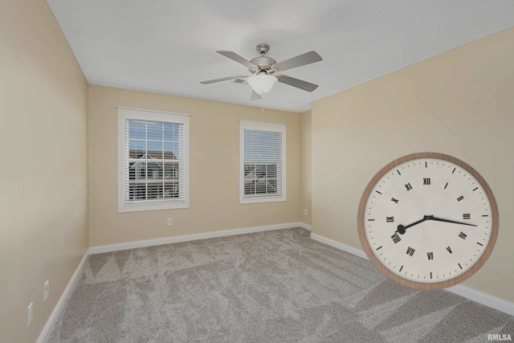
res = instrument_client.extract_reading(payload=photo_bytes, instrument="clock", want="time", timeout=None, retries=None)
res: 8:17
